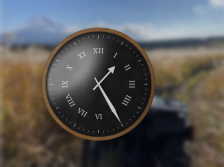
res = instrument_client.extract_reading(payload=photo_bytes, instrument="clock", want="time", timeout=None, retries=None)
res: 1:25
